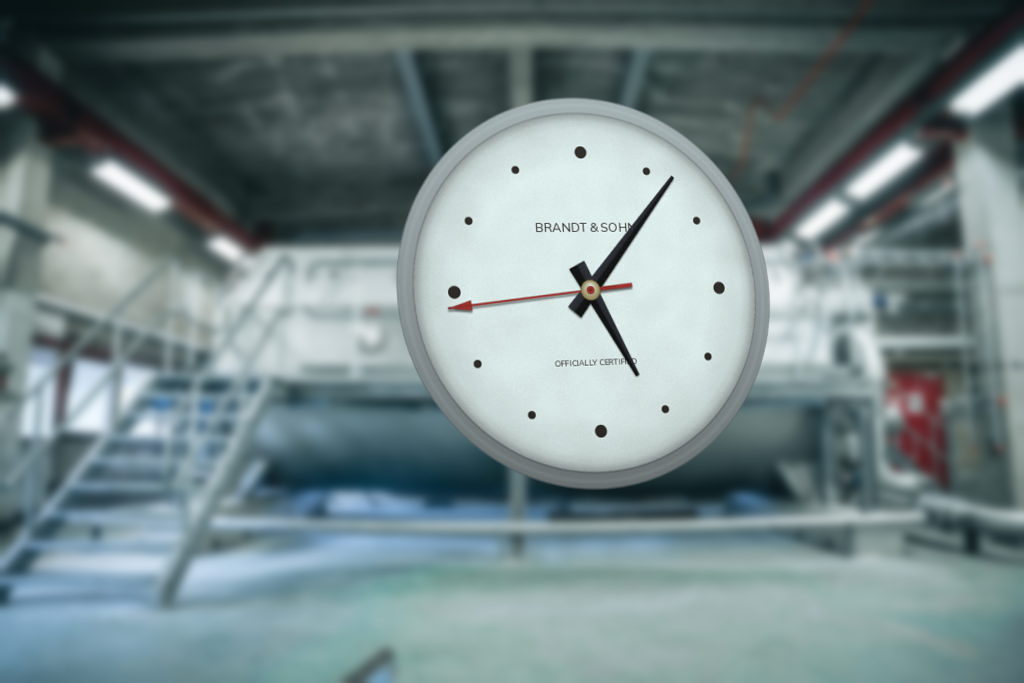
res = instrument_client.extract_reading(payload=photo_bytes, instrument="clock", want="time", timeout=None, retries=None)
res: 5:06:44
